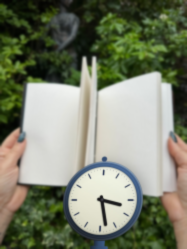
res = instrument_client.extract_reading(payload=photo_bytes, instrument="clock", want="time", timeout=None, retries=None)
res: 3:28
